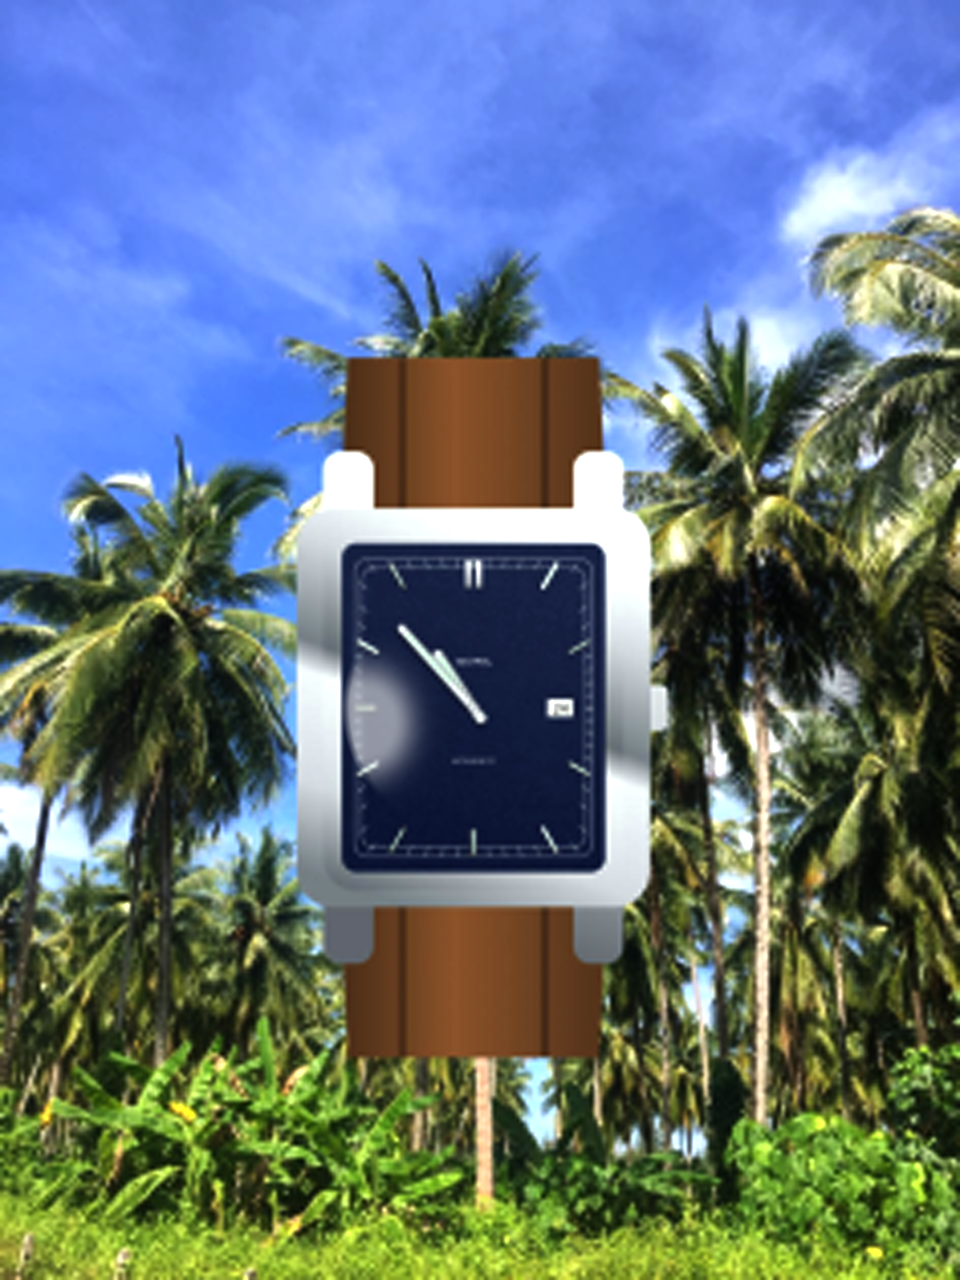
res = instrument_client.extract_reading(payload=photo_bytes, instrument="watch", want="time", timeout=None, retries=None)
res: 10:53
